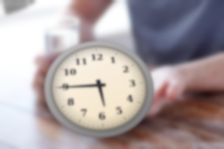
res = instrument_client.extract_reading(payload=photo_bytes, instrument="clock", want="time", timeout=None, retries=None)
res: 5:45
